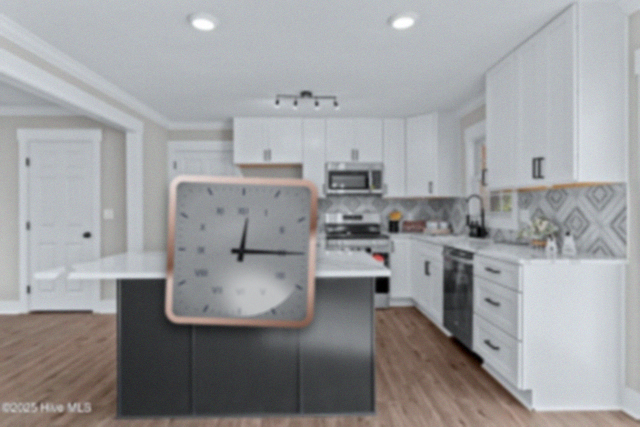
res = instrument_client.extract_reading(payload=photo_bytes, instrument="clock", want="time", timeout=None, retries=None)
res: 12:15
